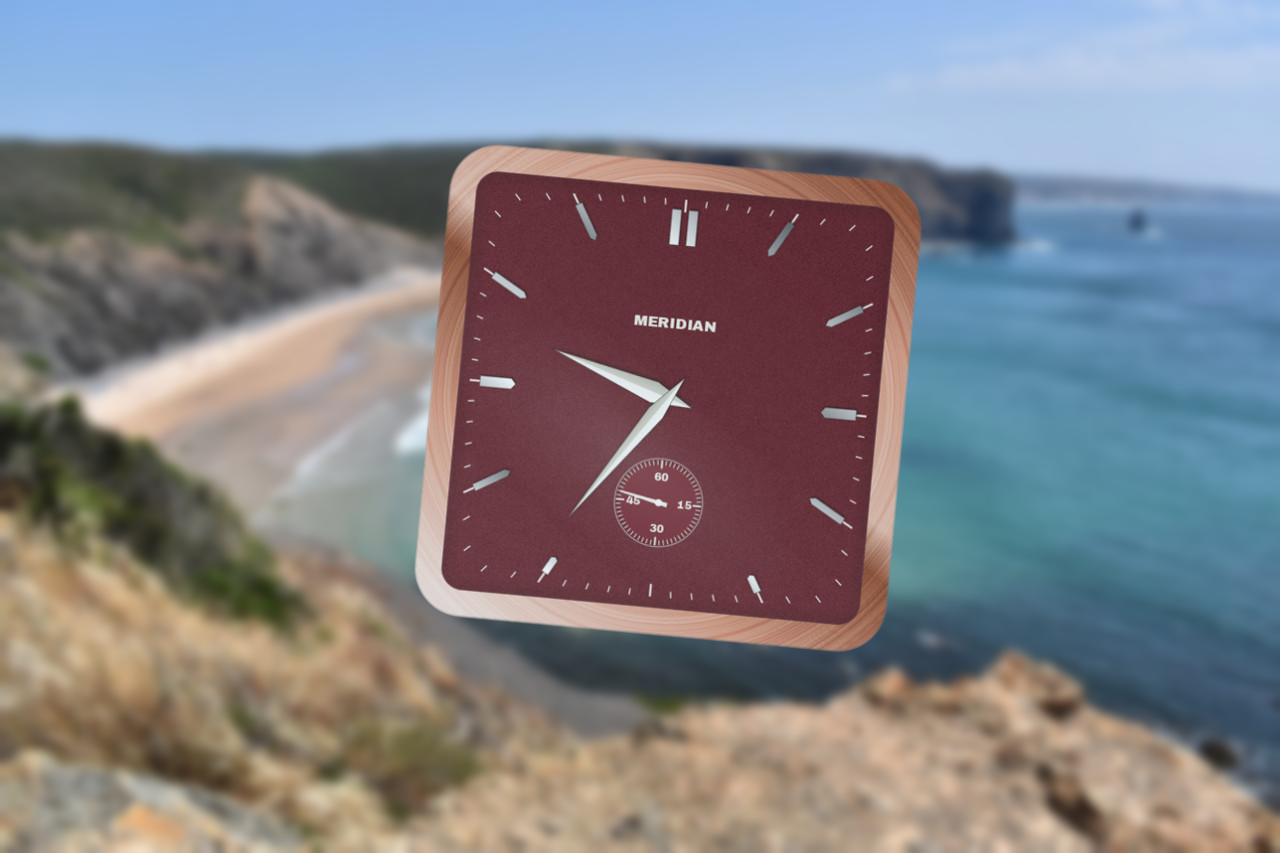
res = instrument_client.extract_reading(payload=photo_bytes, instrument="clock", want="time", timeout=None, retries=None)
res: 9:35:47
